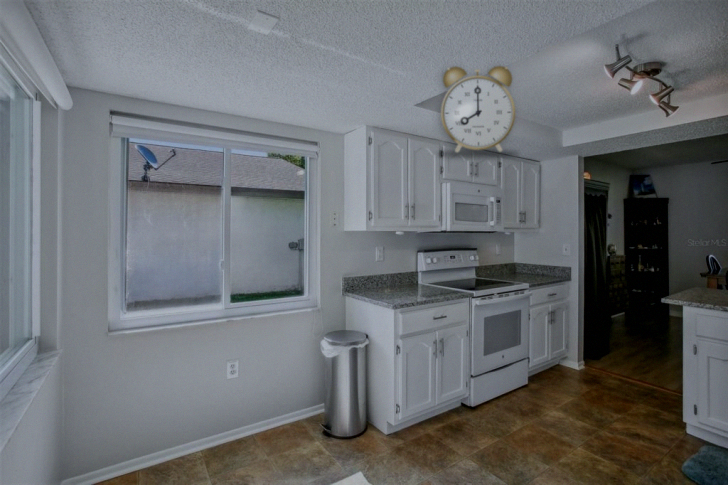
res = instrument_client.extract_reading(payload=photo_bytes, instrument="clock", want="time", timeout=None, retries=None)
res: 8:00
